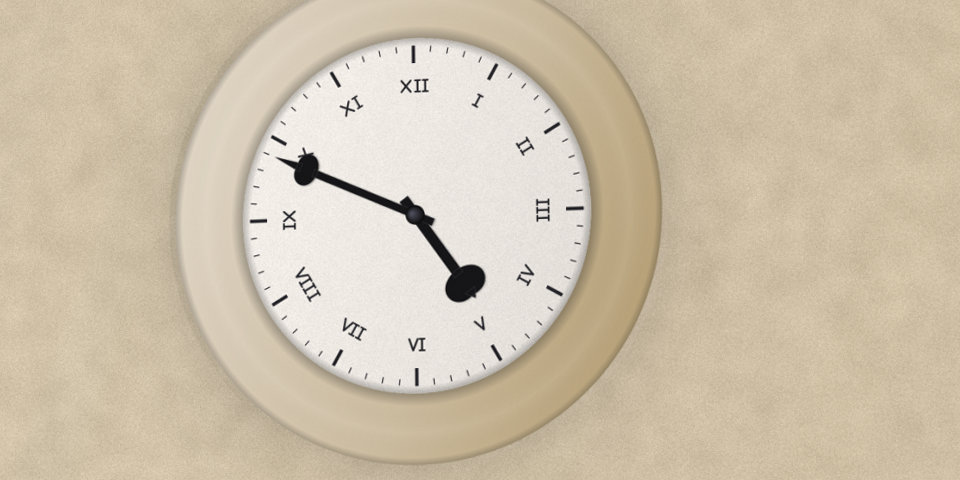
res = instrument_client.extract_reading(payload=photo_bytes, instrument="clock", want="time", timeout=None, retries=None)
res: 4:49
